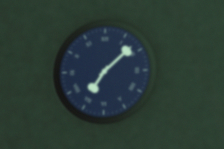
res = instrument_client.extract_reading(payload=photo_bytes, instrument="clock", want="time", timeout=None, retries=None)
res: 7:08
